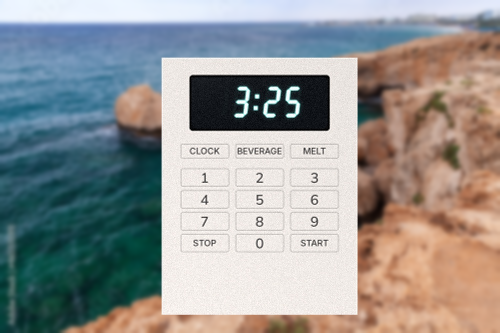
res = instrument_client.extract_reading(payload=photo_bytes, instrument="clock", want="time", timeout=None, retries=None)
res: 3:25
